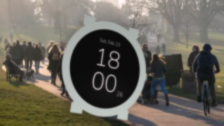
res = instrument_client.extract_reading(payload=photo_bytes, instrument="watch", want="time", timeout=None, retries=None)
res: 18:00
